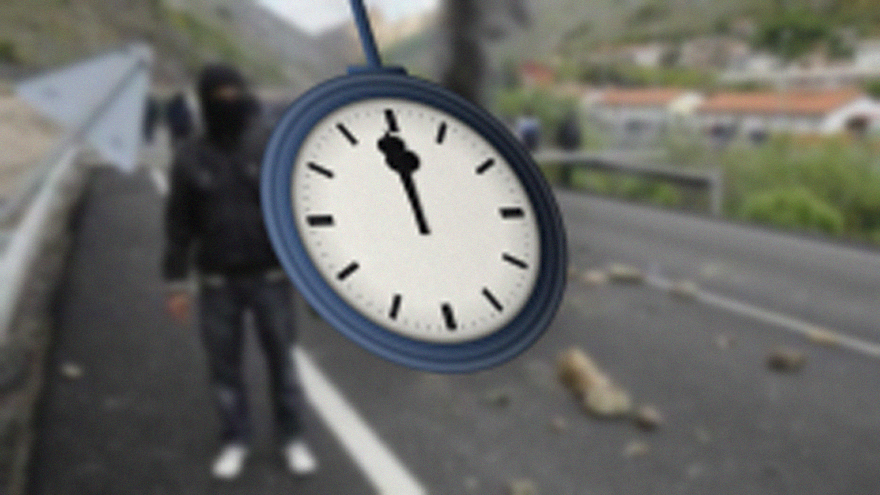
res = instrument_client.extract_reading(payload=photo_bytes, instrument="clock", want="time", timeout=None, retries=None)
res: 11:59
